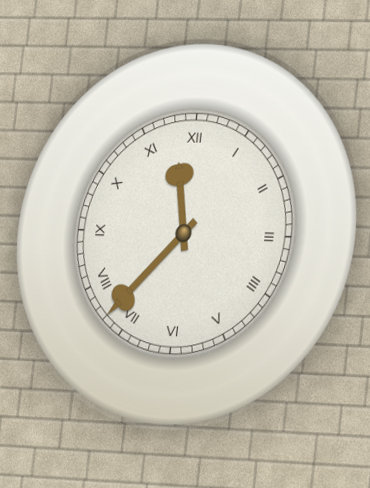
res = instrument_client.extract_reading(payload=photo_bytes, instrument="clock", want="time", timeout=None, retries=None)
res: 11:37
